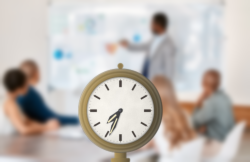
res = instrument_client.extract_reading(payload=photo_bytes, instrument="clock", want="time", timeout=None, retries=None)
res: 7:34
